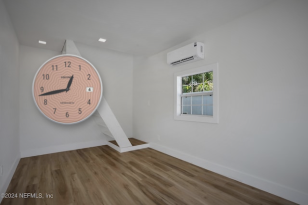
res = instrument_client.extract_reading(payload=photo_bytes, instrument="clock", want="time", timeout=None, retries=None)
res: 12:43
